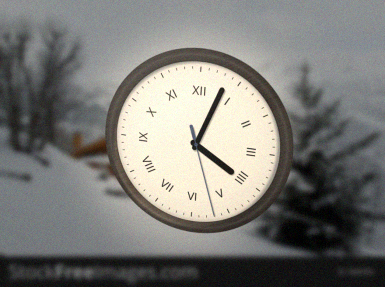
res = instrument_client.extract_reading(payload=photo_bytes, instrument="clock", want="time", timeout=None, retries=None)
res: 4:03:27
